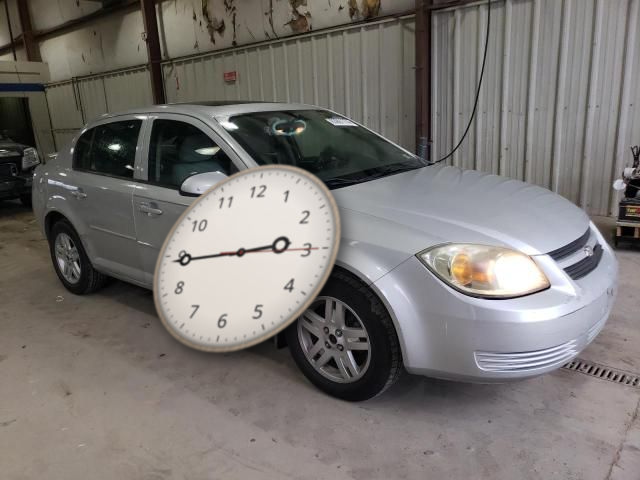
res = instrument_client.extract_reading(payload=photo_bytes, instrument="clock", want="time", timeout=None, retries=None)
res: 2:44:15
